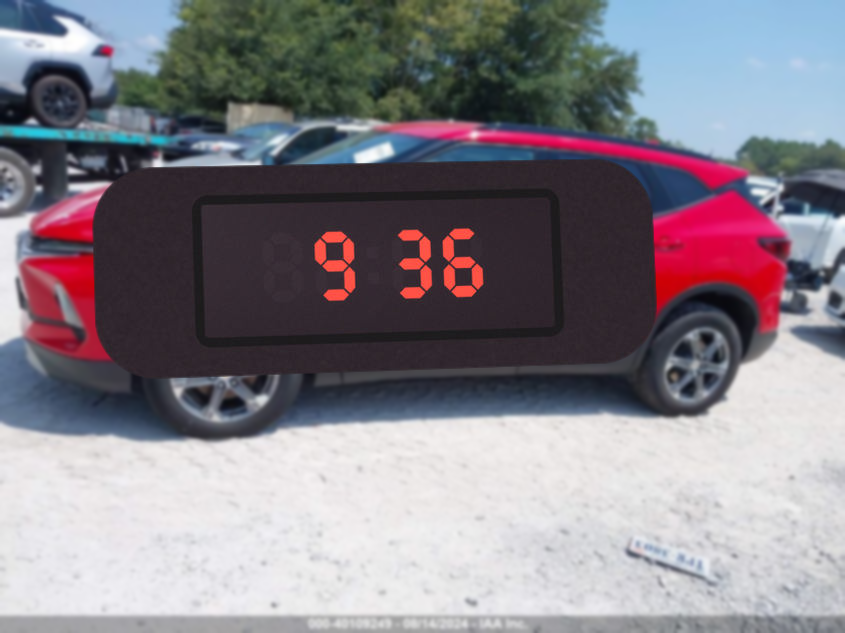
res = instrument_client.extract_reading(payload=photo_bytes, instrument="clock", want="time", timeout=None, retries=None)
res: 9:36
